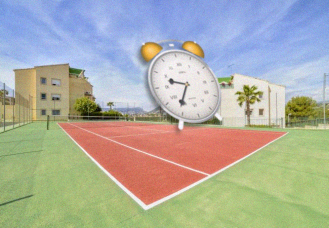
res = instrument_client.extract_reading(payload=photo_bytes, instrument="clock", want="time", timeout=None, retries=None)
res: 9:36
